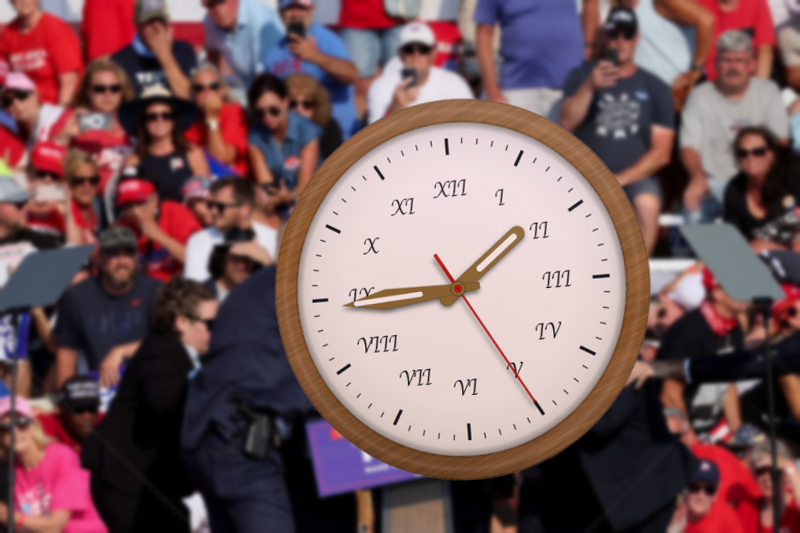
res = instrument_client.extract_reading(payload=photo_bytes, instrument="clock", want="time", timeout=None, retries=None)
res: 1:44:25
